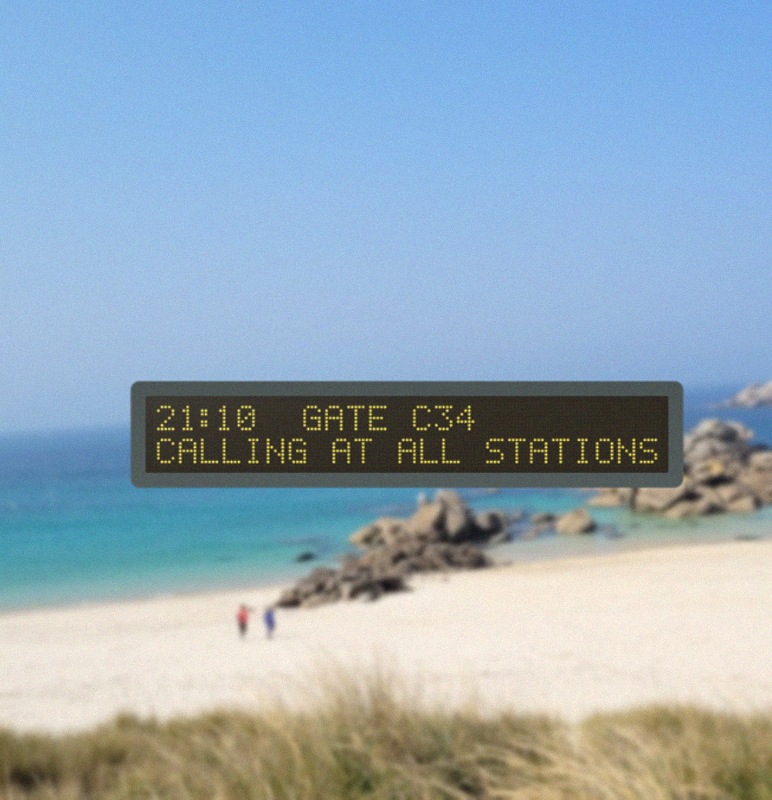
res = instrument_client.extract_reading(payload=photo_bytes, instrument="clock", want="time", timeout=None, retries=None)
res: 21:10
